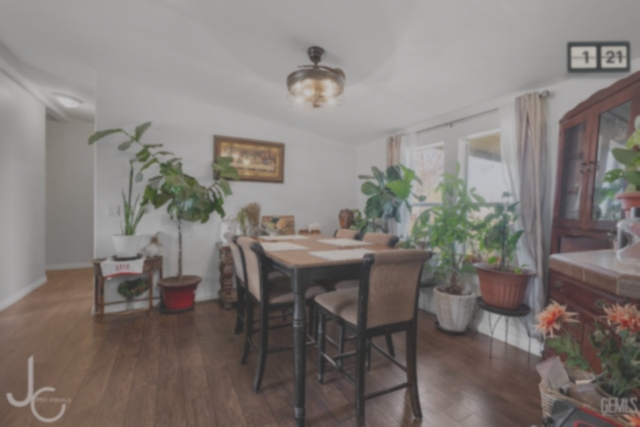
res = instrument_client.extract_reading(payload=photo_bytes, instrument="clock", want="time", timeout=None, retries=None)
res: 1:21
